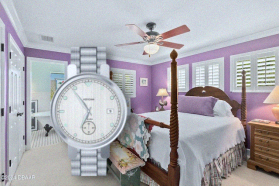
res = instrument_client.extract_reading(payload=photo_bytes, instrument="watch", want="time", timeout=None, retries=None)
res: 6:54
